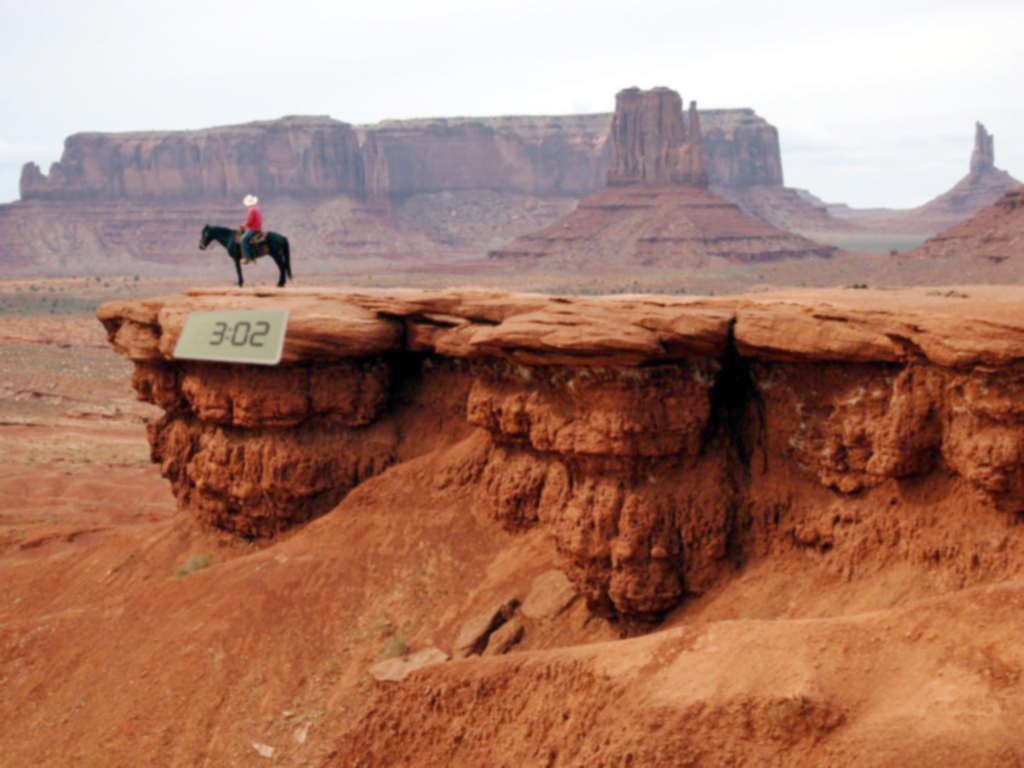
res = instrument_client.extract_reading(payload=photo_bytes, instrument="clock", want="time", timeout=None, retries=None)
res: 3:02
